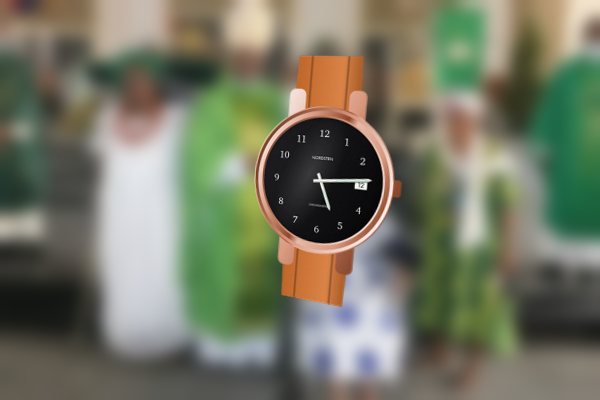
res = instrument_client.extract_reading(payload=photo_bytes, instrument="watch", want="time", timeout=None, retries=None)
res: 5:14
